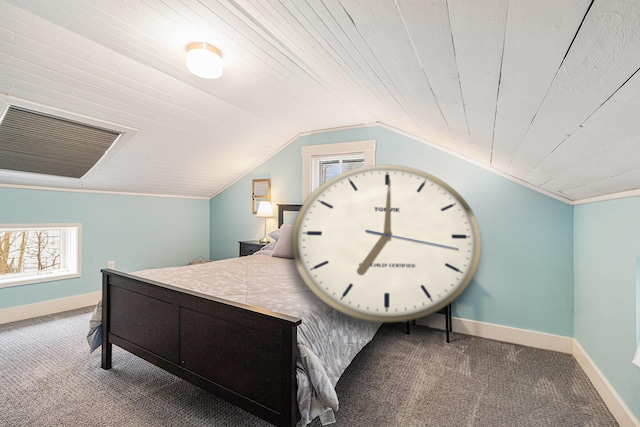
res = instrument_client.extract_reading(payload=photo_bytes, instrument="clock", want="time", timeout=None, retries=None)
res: 7:00:17
